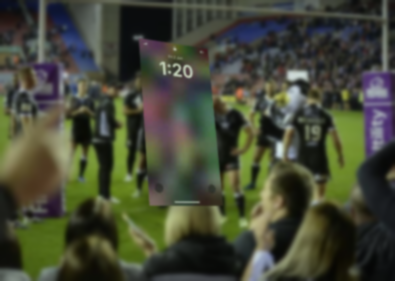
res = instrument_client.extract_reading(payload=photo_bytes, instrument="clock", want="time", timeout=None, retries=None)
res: 1:20
